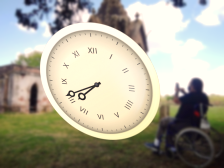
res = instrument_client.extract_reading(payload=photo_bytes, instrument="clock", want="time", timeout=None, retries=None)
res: 7:41
